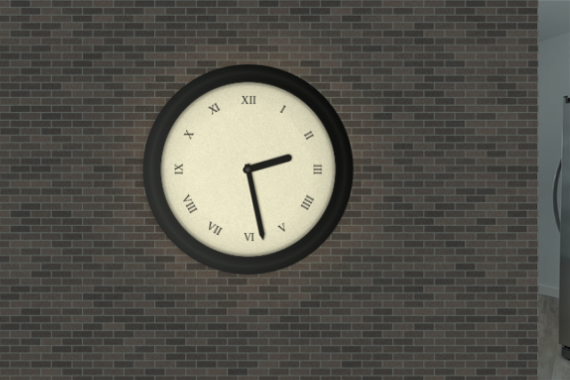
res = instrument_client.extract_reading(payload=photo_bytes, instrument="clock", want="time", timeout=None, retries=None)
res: 2:28
